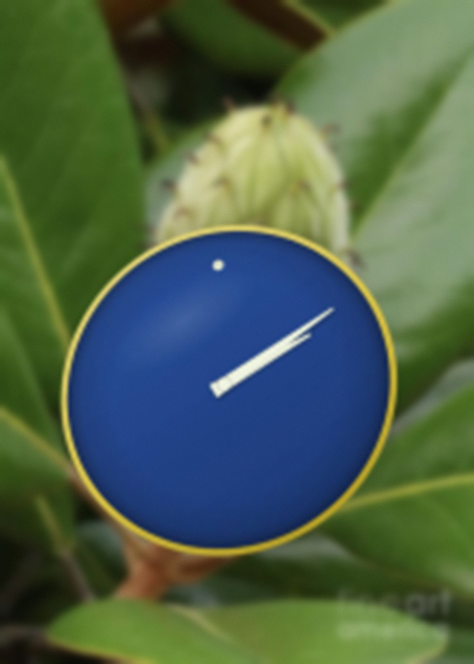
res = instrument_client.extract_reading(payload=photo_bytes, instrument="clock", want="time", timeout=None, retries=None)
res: 2:10
